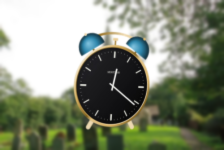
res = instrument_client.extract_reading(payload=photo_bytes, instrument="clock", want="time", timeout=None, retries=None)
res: 12:21
